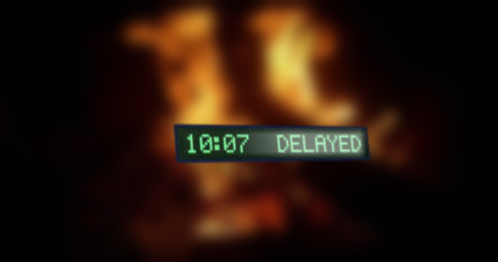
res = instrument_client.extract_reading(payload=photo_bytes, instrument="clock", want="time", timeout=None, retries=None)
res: 10:07
